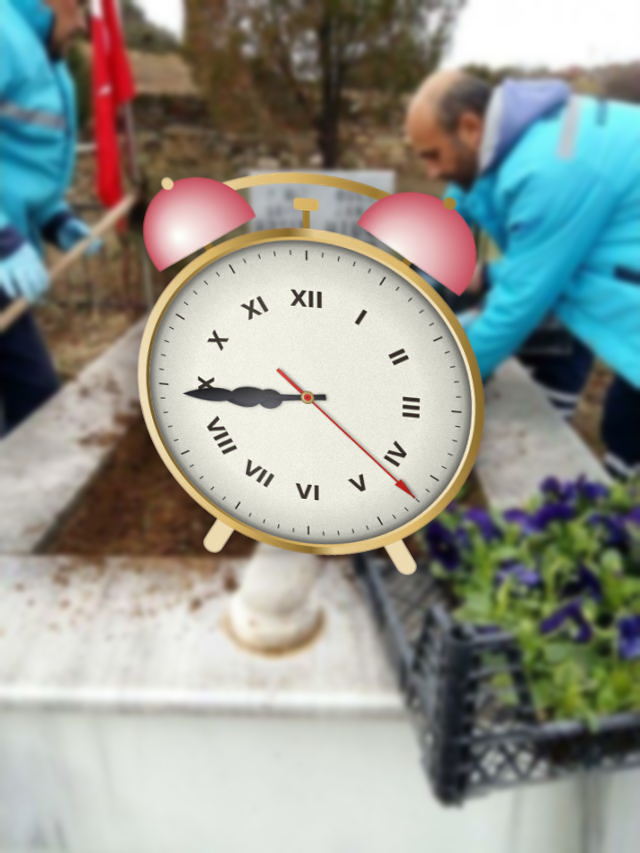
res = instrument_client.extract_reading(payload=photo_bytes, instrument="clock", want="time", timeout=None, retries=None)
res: 8:44:22
